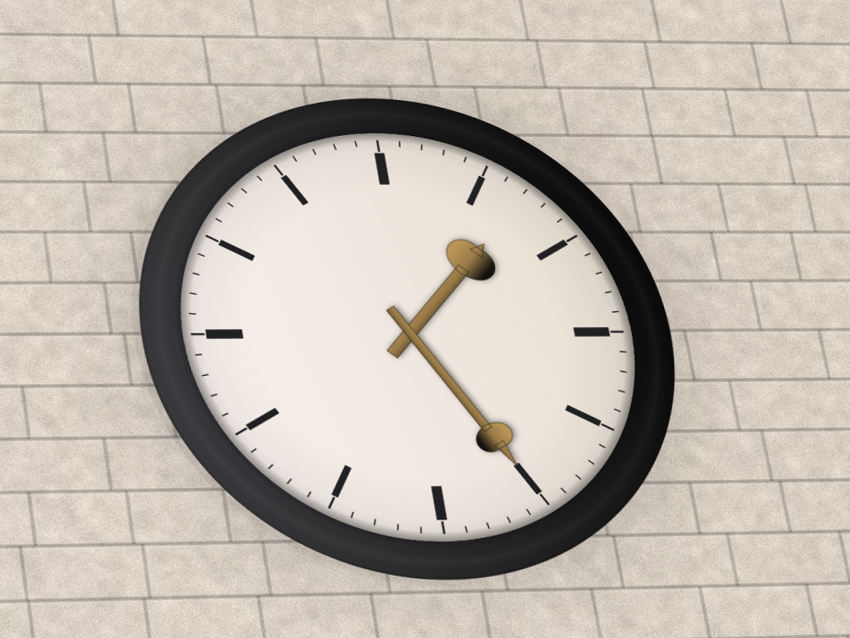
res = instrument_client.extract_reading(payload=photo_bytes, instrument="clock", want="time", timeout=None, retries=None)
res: 1:25
